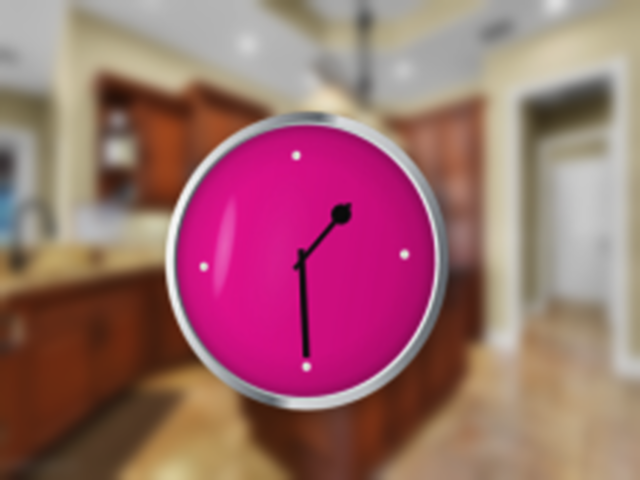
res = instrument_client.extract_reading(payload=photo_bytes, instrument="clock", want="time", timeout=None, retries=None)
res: 1:30
